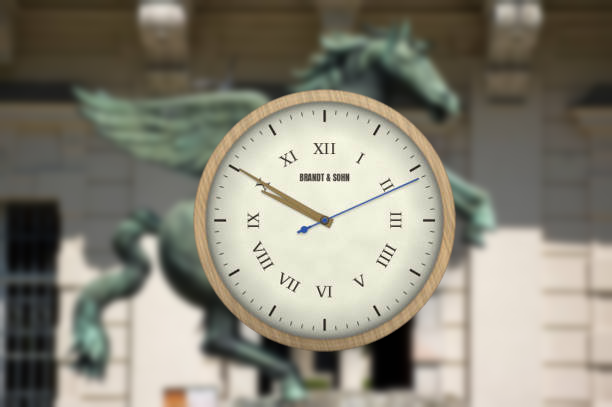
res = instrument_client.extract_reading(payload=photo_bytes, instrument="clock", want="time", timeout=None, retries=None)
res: 9:50:11
